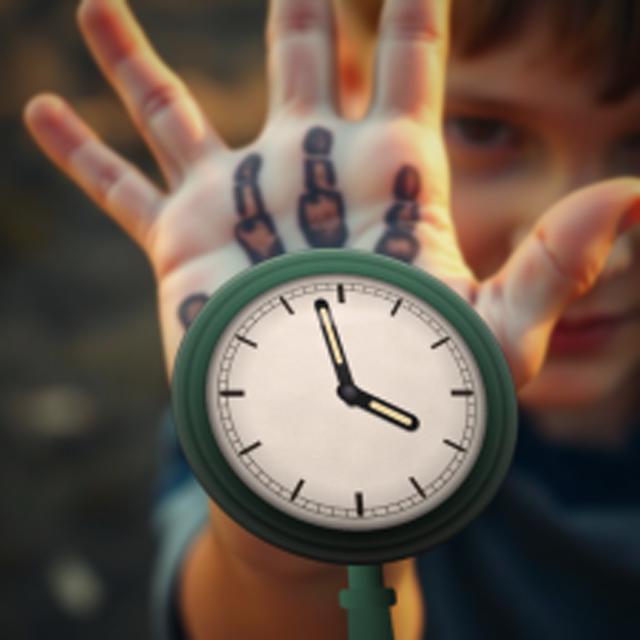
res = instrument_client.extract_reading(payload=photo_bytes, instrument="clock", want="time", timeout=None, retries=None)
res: 3:58
